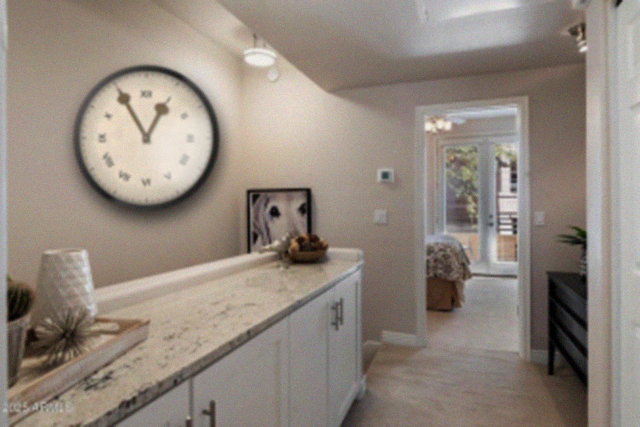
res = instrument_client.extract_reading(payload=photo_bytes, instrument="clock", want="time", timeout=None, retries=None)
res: 12:55
